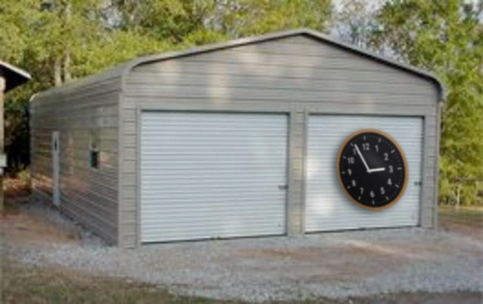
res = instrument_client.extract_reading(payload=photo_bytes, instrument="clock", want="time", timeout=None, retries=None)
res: 2:56
